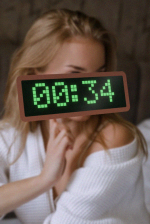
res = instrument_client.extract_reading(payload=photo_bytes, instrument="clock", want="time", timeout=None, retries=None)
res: 0:34
